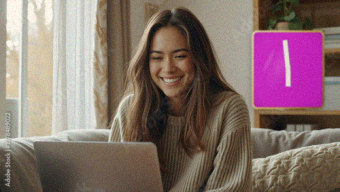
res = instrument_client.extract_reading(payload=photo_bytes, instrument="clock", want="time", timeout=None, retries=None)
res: 5:59
